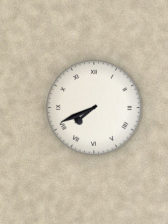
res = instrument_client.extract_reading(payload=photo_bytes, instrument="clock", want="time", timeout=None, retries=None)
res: 7:41
